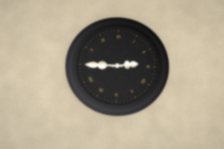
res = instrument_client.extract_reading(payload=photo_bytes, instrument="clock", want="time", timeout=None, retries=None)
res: 2:45
